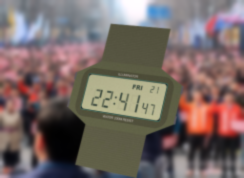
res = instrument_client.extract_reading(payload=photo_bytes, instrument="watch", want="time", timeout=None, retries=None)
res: 22:41:47
